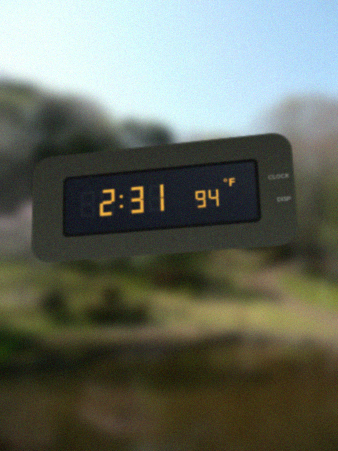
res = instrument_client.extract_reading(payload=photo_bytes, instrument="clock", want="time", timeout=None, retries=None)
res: 2:31
